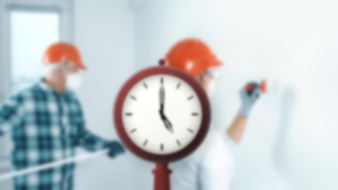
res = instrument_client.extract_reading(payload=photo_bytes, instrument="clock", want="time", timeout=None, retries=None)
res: 5:00
